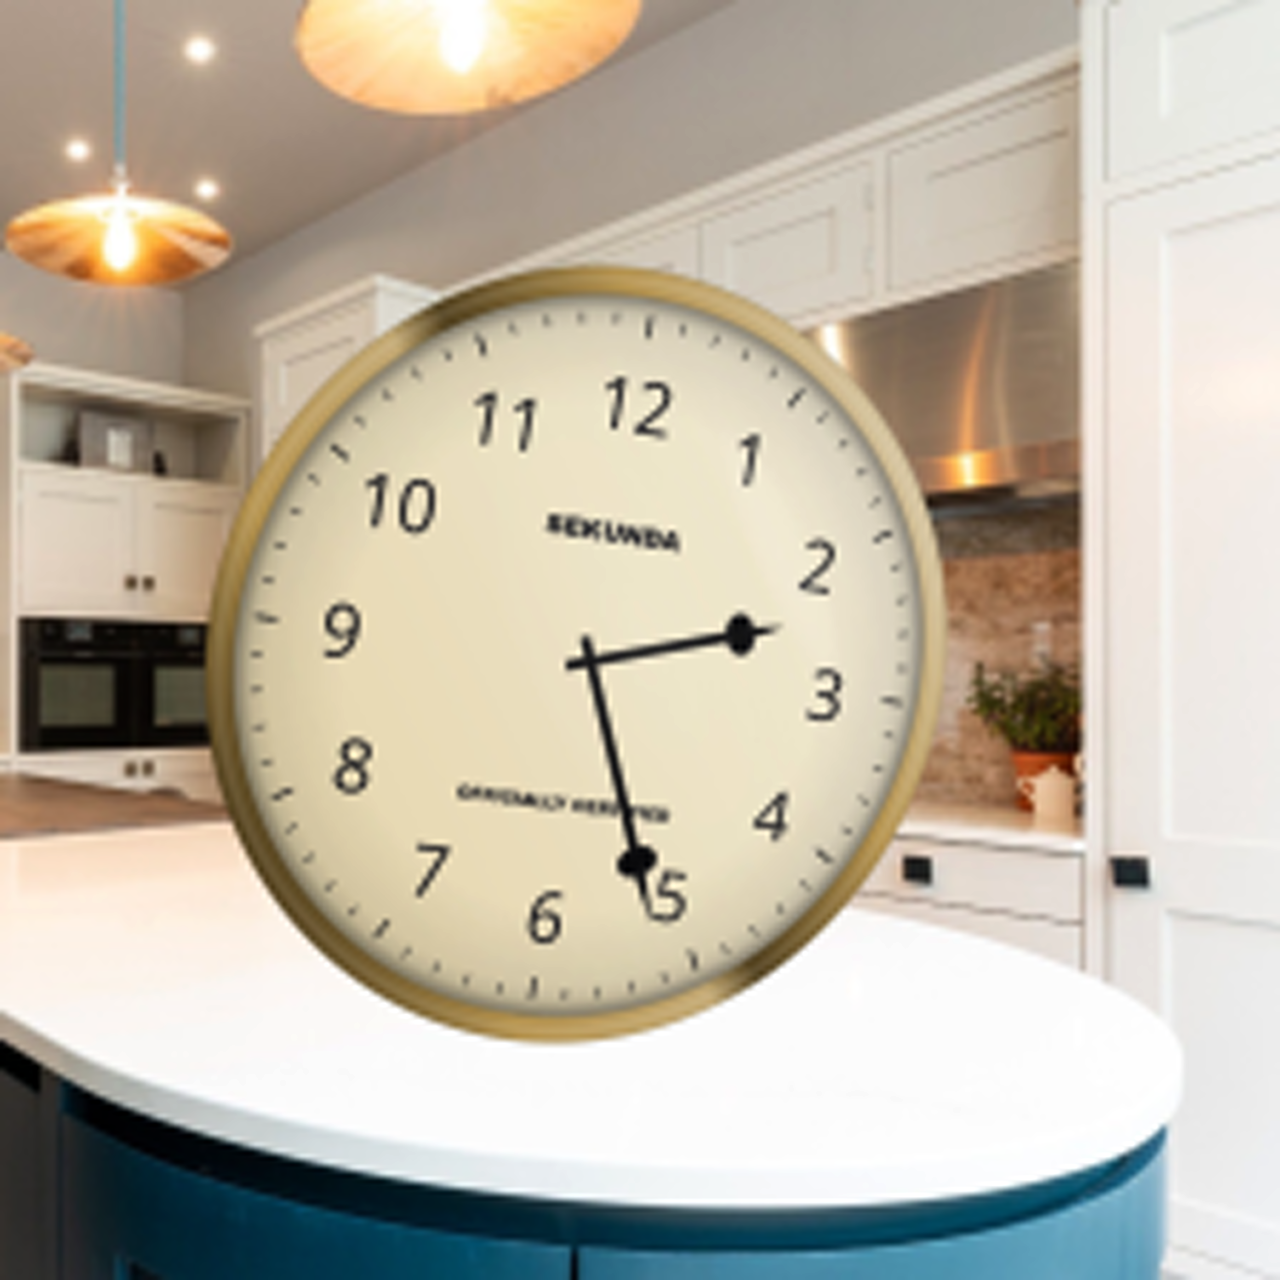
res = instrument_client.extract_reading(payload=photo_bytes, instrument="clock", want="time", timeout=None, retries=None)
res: 2:26
